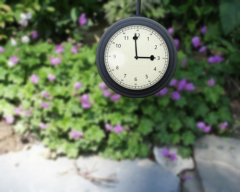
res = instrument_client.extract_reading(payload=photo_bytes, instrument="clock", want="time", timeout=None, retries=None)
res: 2:59
